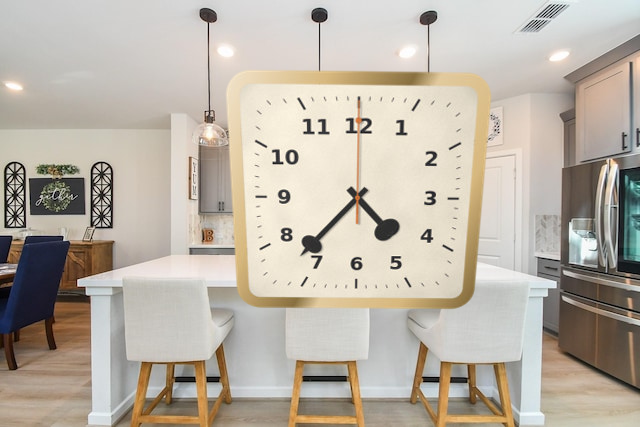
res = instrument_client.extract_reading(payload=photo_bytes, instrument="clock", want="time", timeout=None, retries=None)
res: 4:37:00
